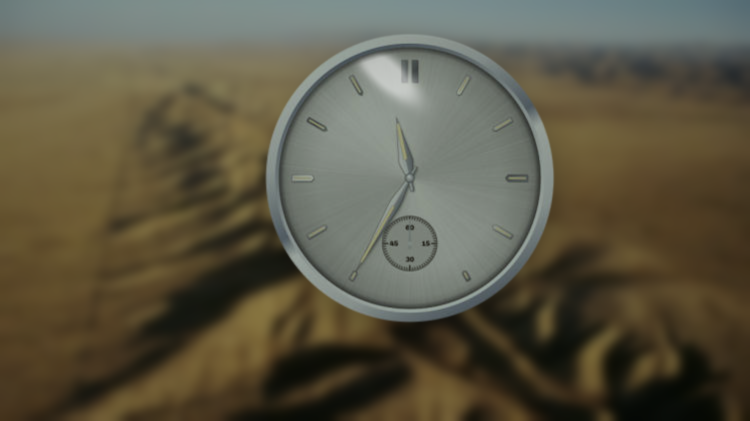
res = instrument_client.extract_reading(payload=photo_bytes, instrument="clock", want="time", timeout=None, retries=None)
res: 11:35
